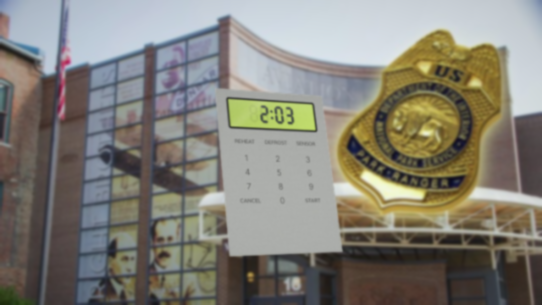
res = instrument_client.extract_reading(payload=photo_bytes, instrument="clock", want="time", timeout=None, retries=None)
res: 2:03
